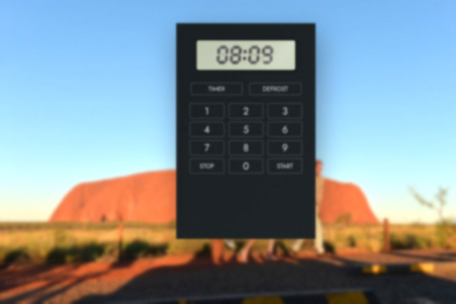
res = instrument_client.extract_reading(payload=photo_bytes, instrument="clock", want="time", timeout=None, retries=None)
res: 8:09
